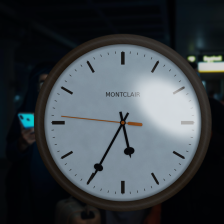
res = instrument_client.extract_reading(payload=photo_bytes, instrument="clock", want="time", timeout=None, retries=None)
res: 5:34:46
